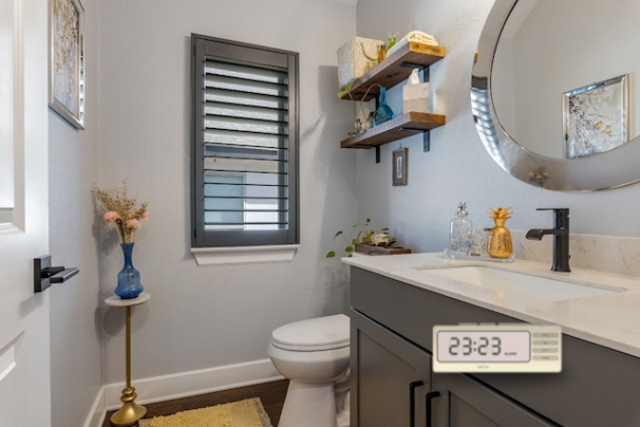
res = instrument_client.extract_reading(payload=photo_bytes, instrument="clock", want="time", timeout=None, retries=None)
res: 23:23
